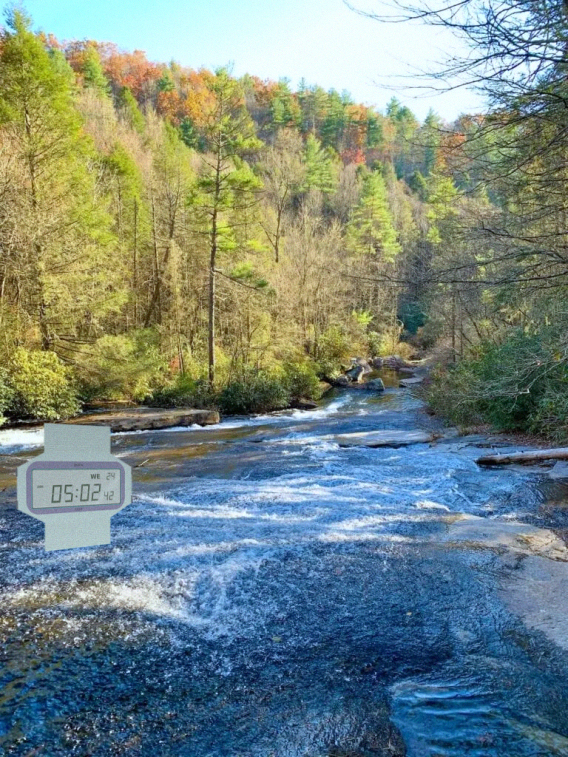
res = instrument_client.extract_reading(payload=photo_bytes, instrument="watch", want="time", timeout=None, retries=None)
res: 5:02:42
